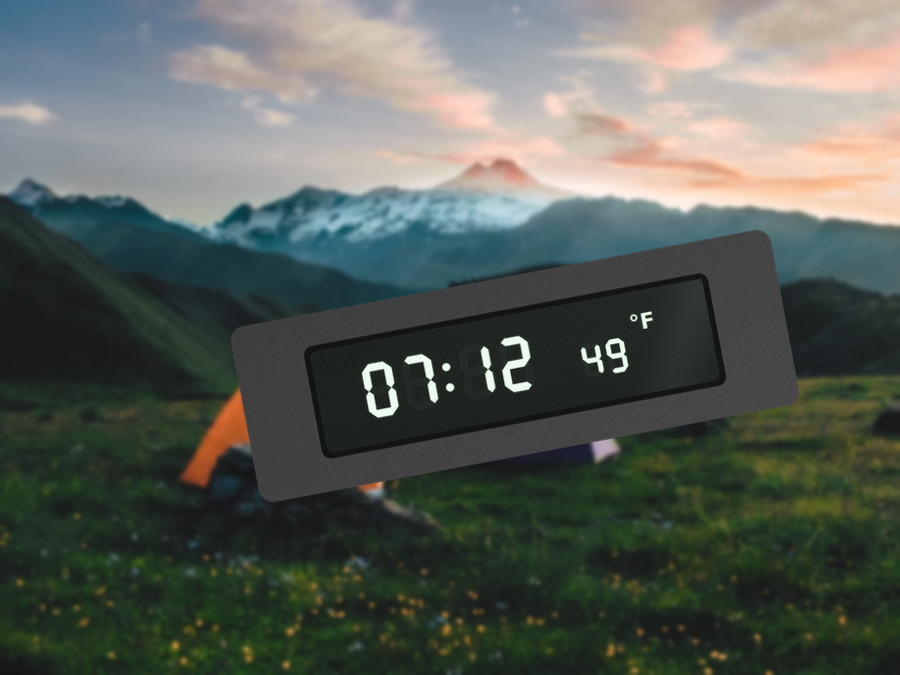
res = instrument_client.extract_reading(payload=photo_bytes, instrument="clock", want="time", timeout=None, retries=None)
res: 7:12
